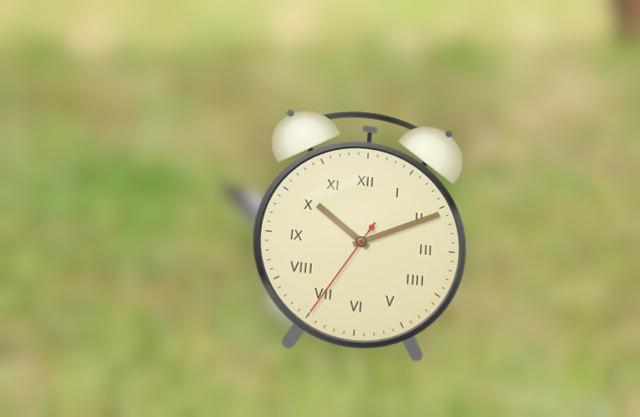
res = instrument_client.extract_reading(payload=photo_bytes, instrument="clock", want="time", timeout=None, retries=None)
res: 10:10:35
